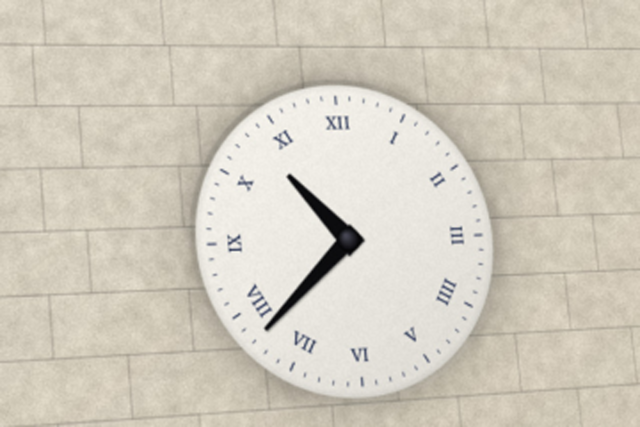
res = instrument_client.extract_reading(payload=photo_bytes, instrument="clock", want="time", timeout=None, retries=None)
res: 10:38
